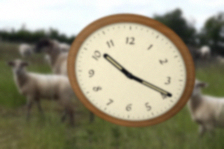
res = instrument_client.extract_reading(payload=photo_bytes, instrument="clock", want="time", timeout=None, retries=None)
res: 10:19
